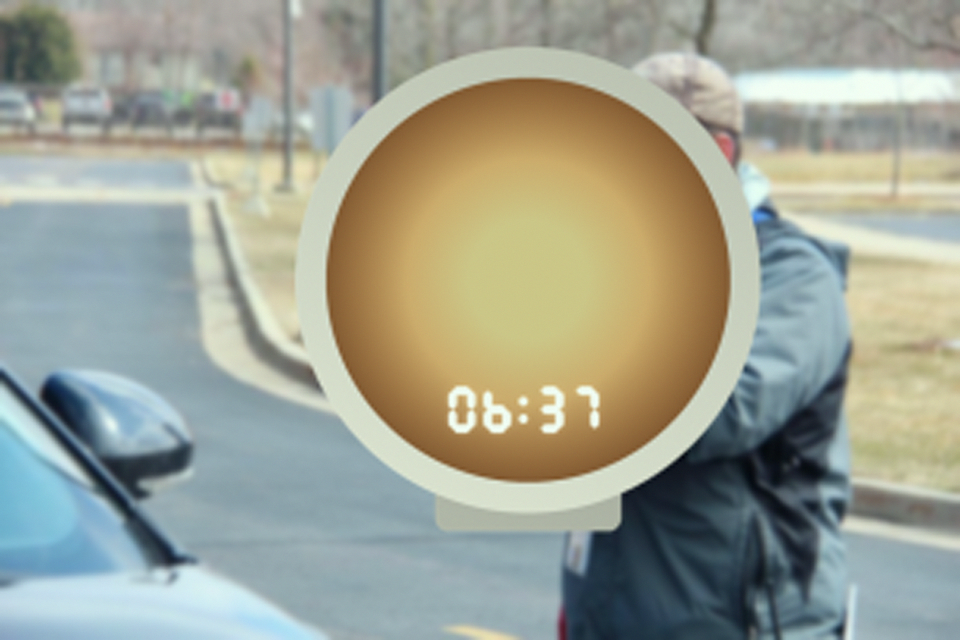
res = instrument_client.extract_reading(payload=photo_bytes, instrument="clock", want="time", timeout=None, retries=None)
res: 6:37
